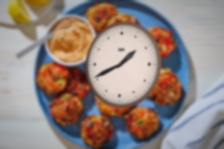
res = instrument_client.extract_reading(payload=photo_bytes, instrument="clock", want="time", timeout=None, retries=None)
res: 1:41
